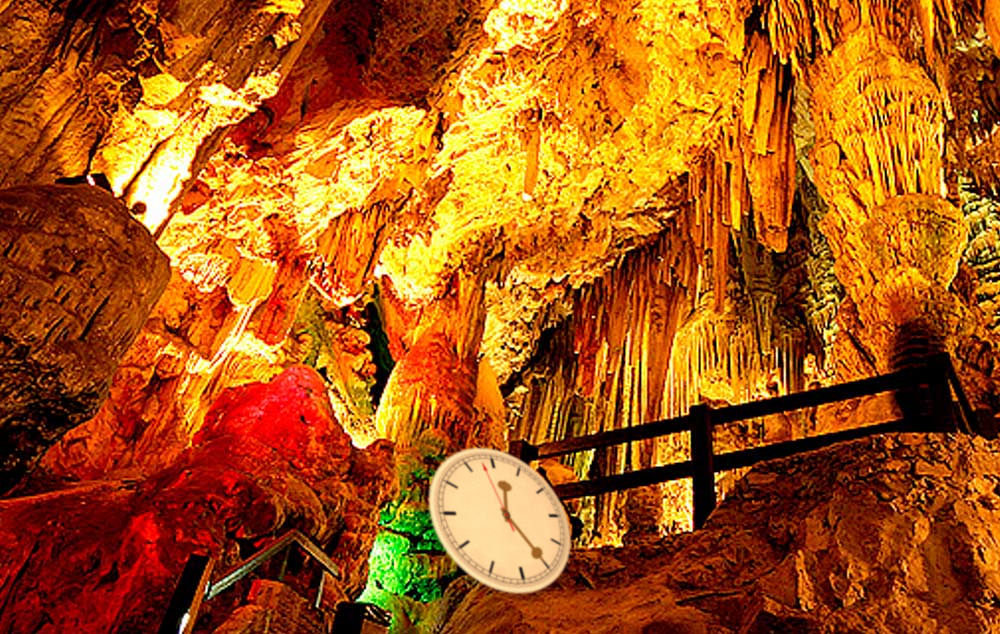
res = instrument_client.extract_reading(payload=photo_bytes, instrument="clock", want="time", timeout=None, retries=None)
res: 12:24:58
